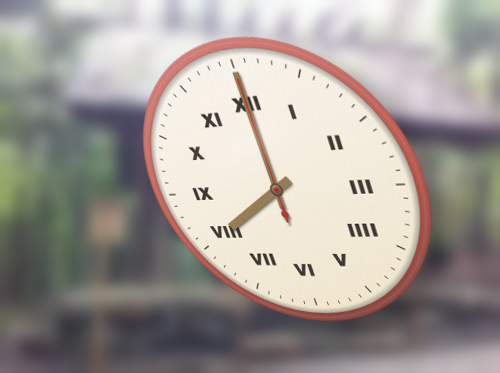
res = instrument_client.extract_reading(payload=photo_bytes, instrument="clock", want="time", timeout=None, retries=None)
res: 8:00:00
